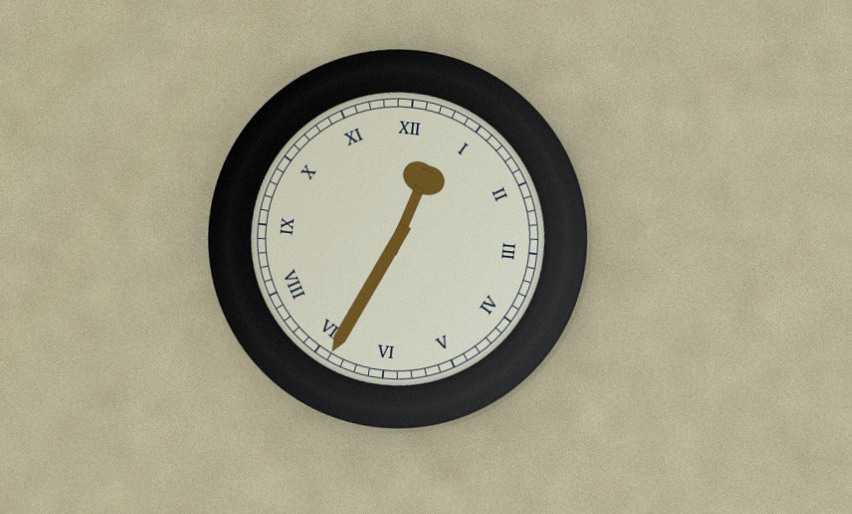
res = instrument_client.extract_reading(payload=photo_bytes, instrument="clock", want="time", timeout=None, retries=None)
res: 12:34
